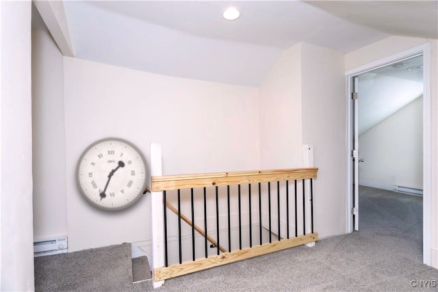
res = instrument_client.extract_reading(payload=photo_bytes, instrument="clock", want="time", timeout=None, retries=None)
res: 1:34
